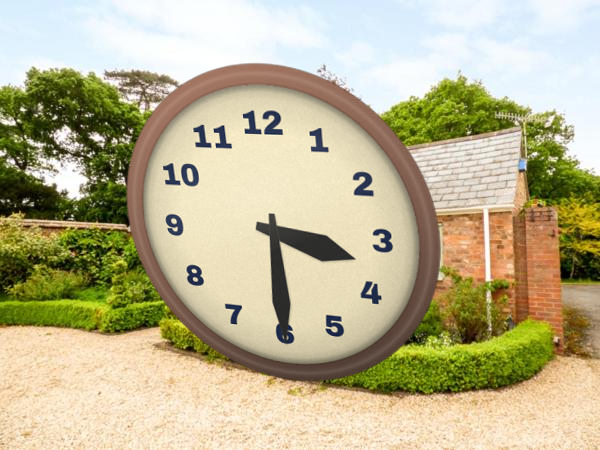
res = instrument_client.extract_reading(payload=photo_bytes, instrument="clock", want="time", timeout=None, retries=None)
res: 3:30
